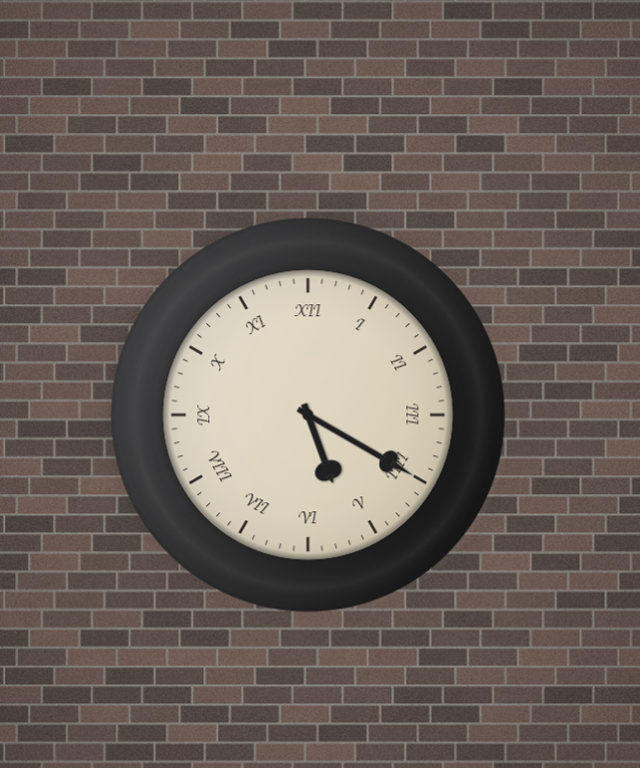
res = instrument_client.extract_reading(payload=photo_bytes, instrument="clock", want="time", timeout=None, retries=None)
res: 5:20
